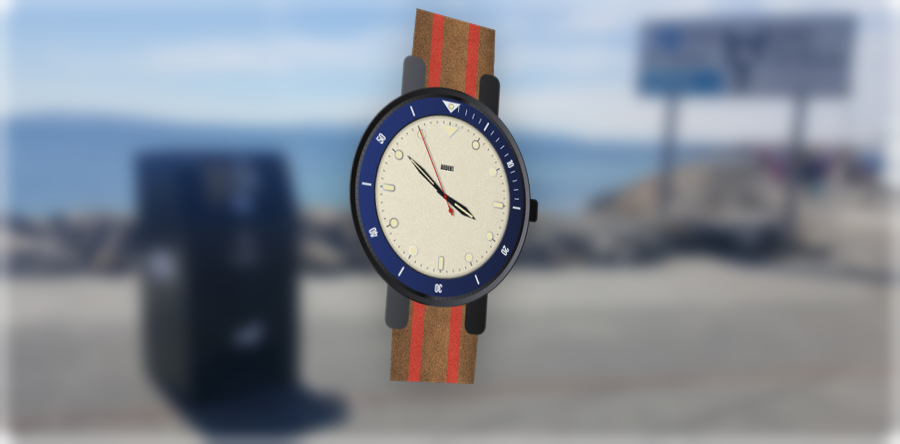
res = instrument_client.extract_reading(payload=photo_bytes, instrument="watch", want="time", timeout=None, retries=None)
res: 3:50:55
